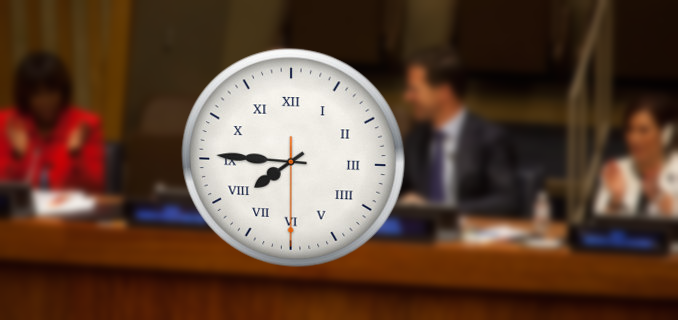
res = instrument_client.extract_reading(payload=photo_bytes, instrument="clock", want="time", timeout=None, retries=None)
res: 7:45:30
